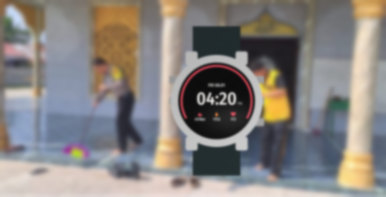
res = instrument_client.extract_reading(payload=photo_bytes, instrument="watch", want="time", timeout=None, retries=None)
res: 4:20
